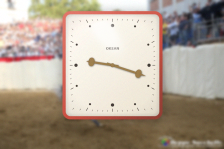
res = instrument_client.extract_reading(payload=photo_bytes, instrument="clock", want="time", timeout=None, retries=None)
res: 9:18
